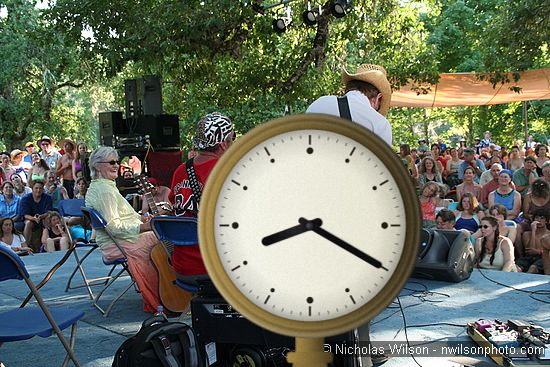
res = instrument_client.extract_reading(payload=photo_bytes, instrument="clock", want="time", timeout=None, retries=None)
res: 8:20
